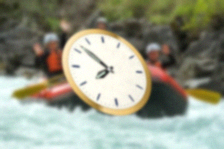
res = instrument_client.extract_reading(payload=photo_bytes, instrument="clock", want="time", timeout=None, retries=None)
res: 7:52
